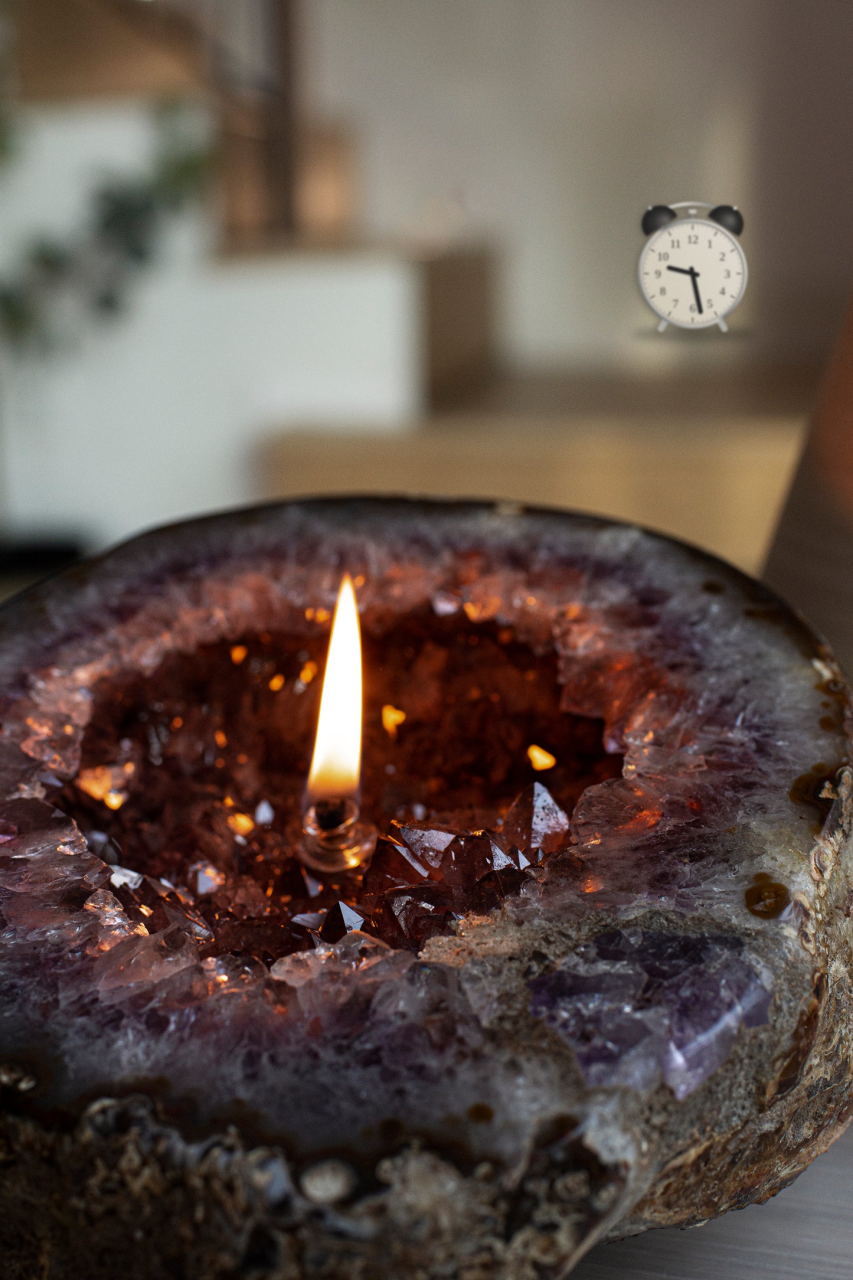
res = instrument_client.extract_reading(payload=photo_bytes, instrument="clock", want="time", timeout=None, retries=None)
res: 9:28
